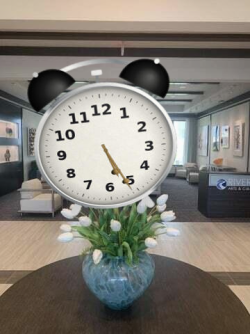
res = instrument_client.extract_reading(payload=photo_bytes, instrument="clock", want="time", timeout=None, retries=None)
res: 5:26
